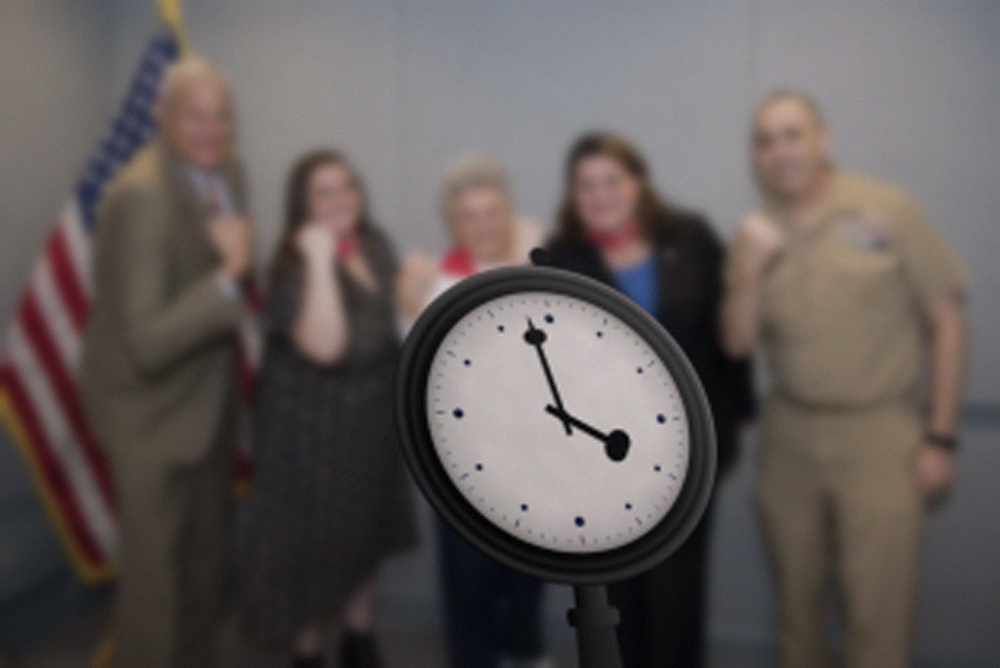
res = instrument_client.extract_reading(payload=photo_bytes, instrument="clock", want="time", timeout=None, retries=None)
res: 3:58
